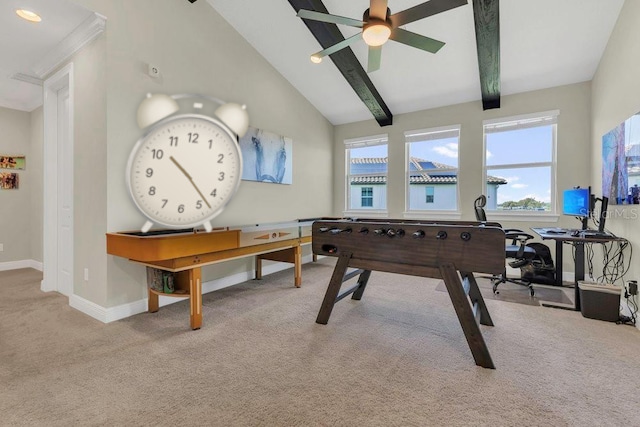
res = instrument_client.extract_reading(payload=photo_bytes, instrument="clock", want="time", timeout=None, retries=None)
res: 10:23
